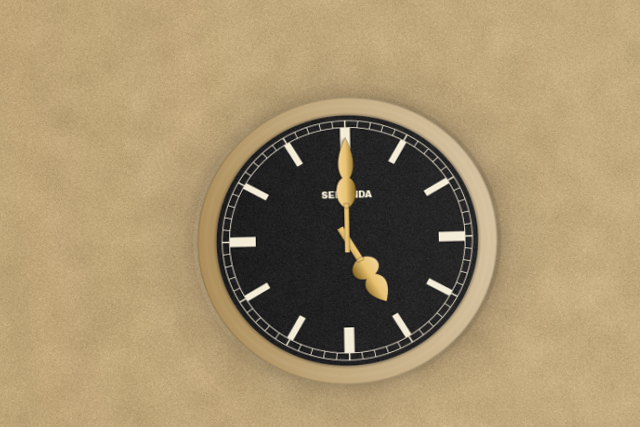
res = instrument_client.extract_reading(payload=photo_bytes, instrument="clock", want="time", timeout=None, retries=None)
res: 5:00
